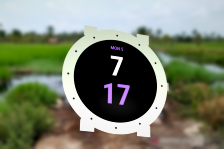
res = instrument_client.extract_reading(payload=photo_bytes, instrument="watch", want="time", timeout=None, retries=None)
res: 7:17
